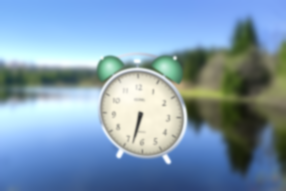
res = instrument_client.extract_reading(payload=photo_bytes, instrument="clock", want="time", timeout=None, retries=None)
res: 6:33
